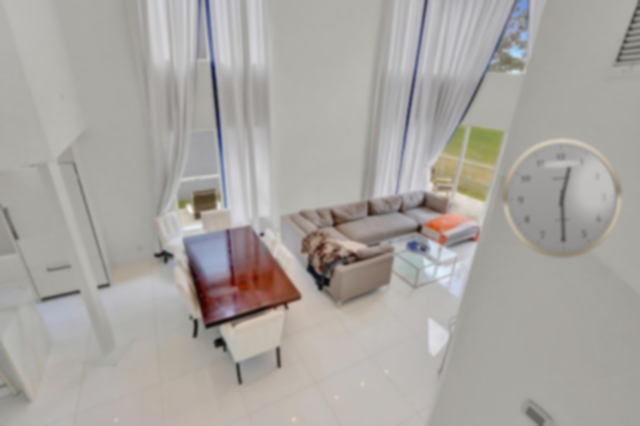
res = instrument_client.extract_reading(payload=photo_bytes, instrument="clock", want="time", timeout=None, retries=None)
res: 12:30
